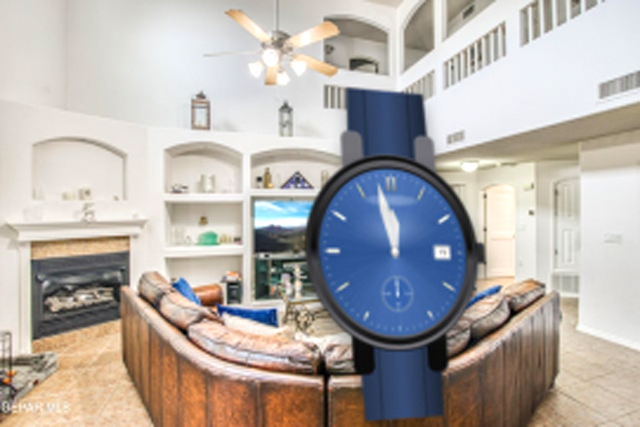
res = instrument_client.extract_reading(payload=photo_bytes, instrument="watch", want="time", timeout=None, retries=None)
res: 11:58
